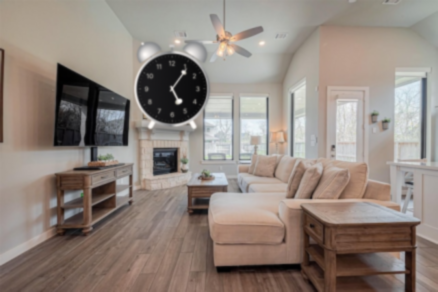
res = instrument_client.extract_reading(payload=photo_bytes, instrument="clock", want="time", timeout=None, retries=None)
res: 5:06
